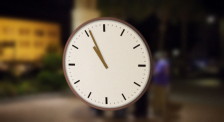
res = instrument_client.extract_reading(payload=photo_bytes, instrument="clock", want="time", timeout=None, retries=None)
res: 10:56
